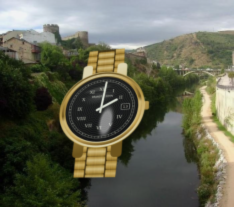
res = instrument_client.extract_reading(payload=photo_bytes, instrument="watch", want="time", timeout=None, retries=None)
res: 2:01
